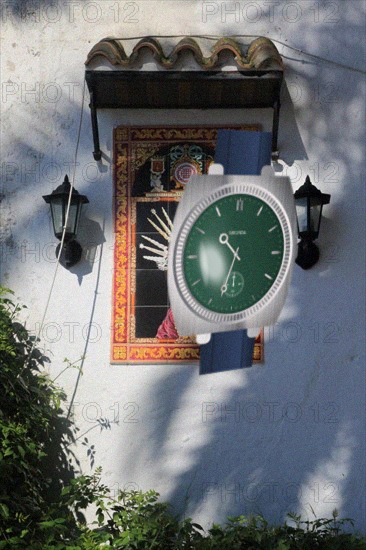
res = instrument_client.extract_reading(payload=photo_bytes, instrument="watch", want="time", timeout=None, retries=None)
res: 10:33
